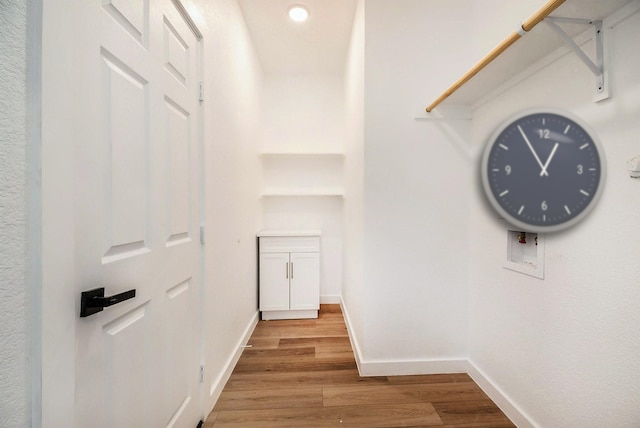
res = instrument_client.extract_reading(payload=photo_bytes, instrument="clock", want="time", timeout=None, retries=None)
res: 12:55
